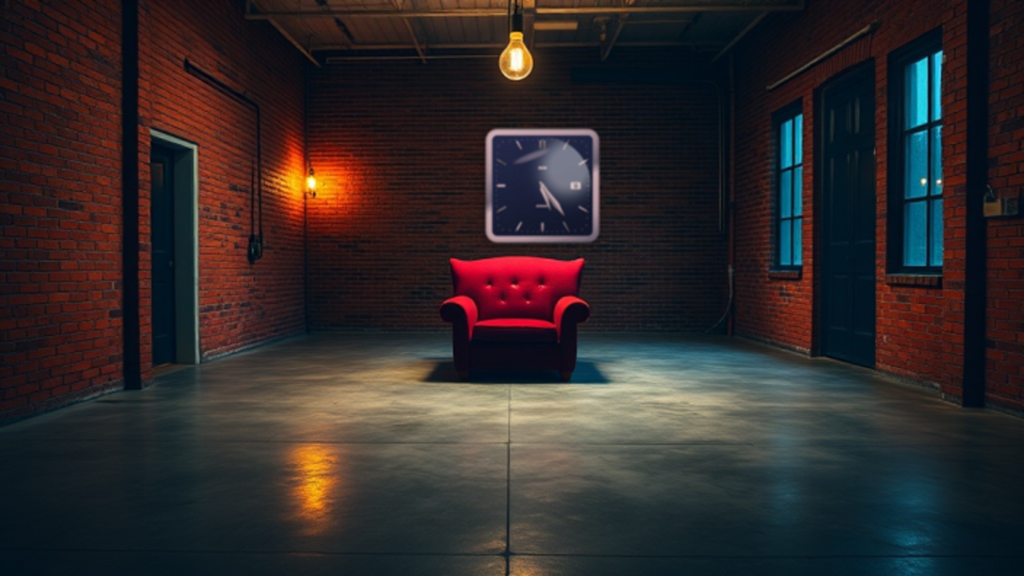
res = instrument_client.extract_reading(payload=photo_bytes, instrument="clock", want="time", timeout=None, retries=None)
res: 5:24
